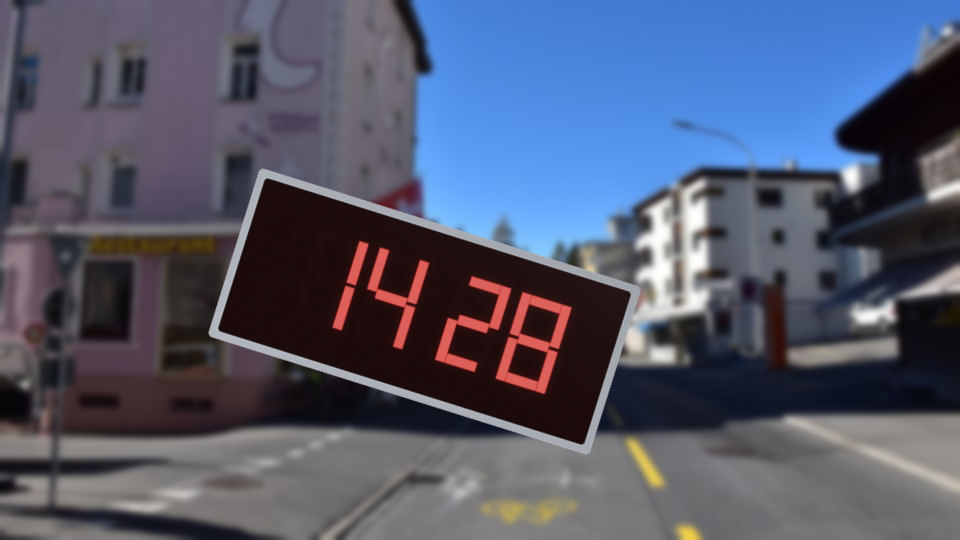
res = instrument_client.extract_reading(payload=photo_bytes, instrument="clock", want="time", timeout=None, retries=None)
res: 14:28
